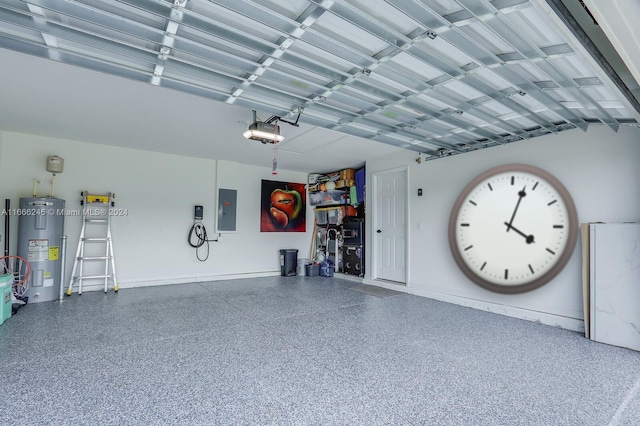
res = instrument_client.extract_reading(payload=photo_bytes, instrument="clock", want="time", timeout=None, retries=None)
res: 4:03
